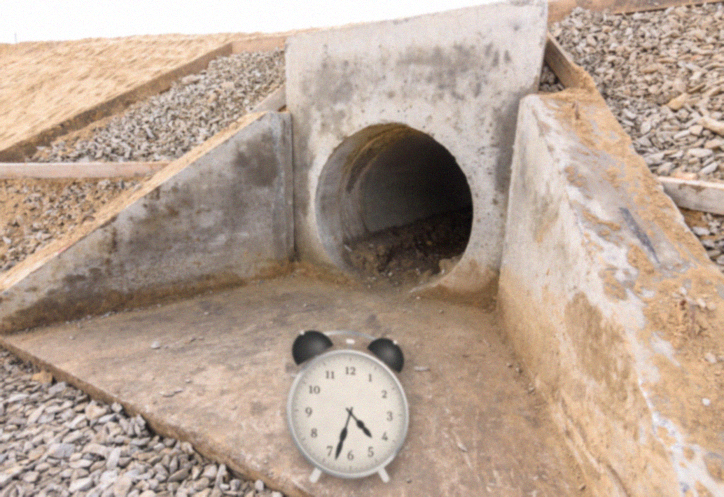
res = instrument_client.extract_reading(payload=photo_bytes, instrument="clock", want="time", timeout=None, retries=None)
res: 4:33
